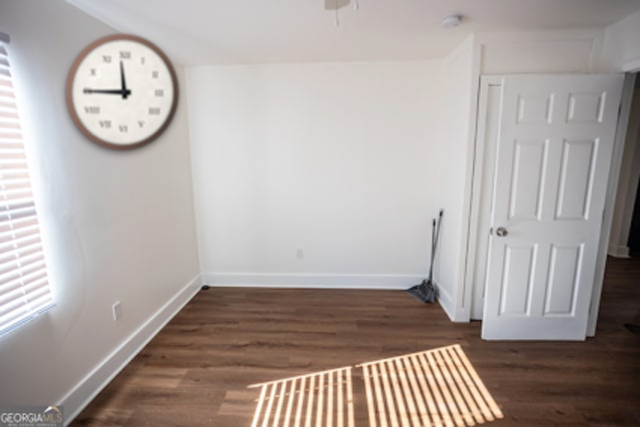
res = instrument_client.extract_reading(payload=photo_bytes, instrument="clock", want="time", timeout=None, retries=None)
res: 11:45
